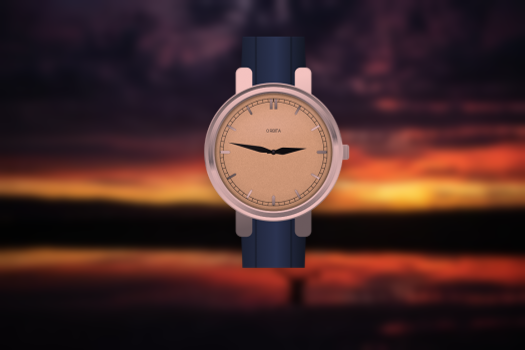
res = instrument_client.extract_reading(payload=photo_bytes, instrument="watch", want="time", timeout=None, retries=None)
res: 2:47
